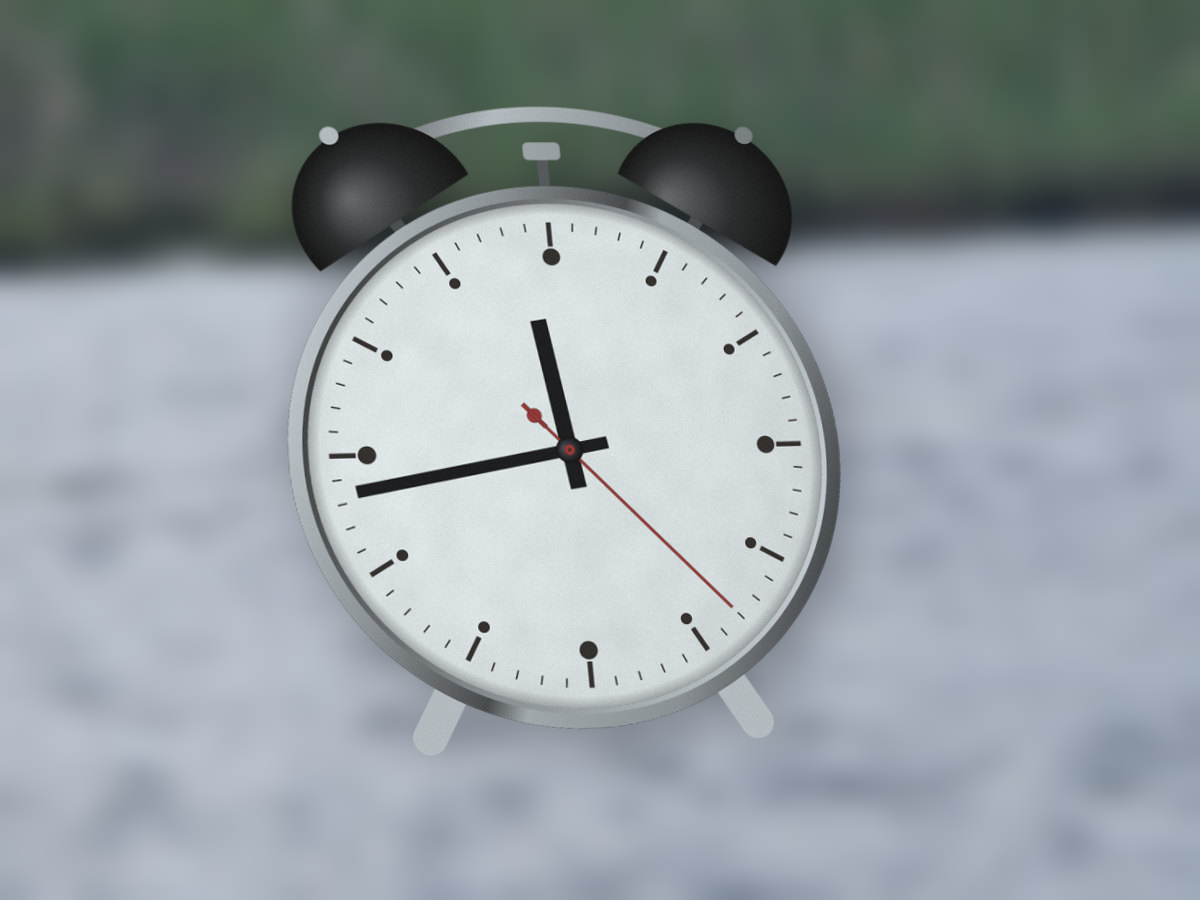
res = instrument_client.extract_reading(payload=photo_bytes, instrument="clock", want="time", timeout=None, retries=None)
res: 11:43:23
